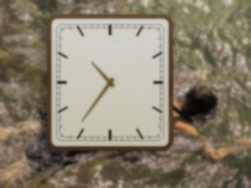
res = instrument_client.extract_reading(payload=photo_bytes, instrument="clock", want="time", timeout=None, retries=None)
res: 10:36
